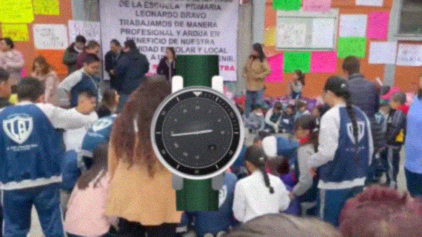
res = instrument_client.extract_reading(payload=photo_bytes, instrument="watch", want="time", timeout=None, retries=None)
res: 2:44
